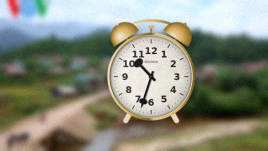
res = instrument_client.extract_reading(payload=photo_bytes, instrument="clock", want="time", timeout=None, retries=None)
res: 10:33
